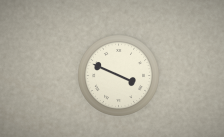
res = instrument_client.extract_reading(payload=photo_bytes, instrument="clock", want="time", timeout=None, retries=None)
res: 3:49
